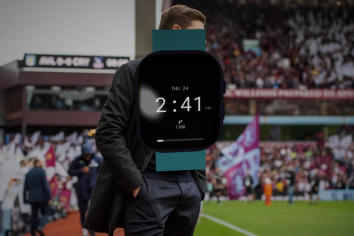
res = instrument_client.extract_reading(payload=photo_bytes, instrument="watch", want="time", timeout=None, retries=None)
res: 2:41
